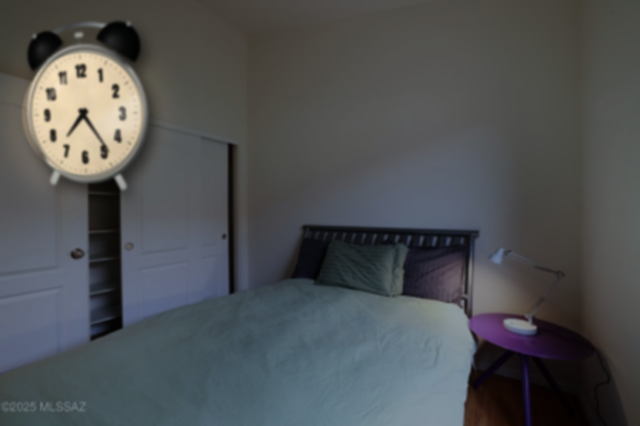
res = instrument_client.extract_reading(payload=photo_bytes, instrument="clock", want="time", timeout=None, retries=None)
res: 7:24
